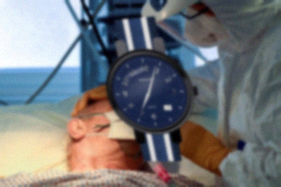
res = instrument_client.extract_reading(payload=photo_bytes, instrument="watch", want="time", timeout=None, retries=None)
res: 7:04
